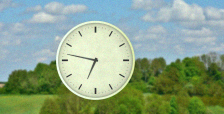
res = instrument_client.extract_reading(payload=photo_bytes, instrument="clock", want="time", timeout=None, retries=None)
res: 6:47
